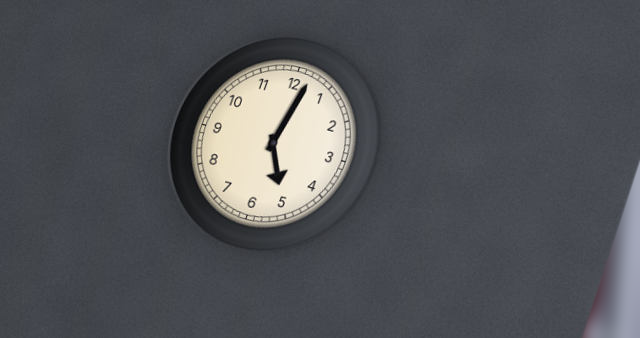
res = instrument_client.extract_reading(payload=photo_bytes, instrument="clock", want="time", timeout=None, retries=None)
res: 5:02
